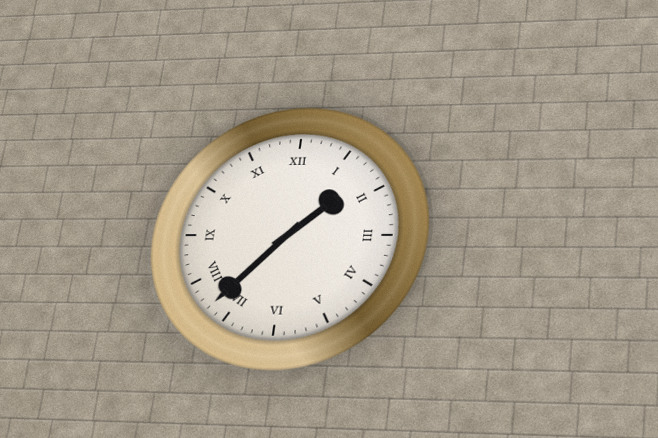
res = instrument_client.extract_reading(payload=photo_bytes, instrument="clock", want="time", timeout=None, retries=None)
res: 1:37
